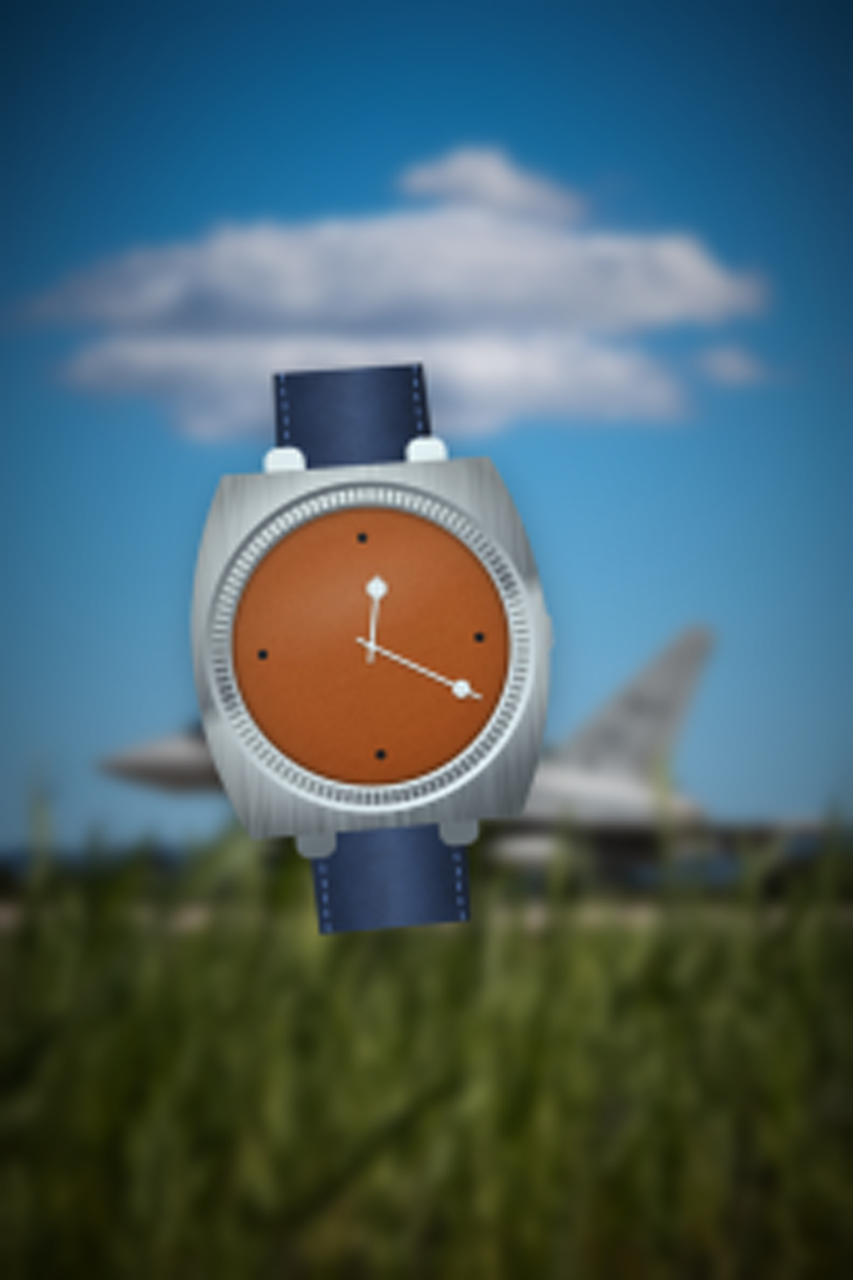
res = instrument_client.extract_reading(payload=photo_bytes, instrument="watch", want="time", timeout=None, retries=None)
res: 12:20
